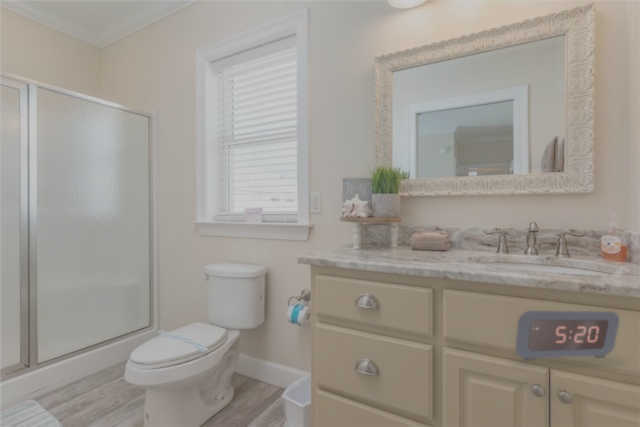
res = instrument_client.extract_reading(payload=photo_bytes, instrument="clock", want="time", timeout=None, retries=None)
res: 5:20
